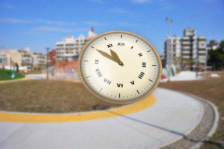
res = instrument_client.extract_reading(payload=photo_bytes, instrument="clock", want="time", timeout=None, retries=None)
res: 10:50
